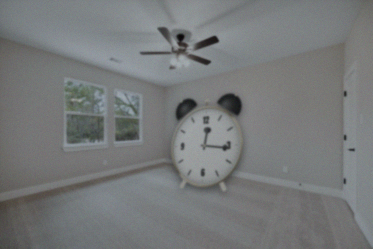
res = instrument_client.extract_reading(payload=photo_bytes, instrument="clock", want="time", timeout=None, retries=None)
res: 12:16
